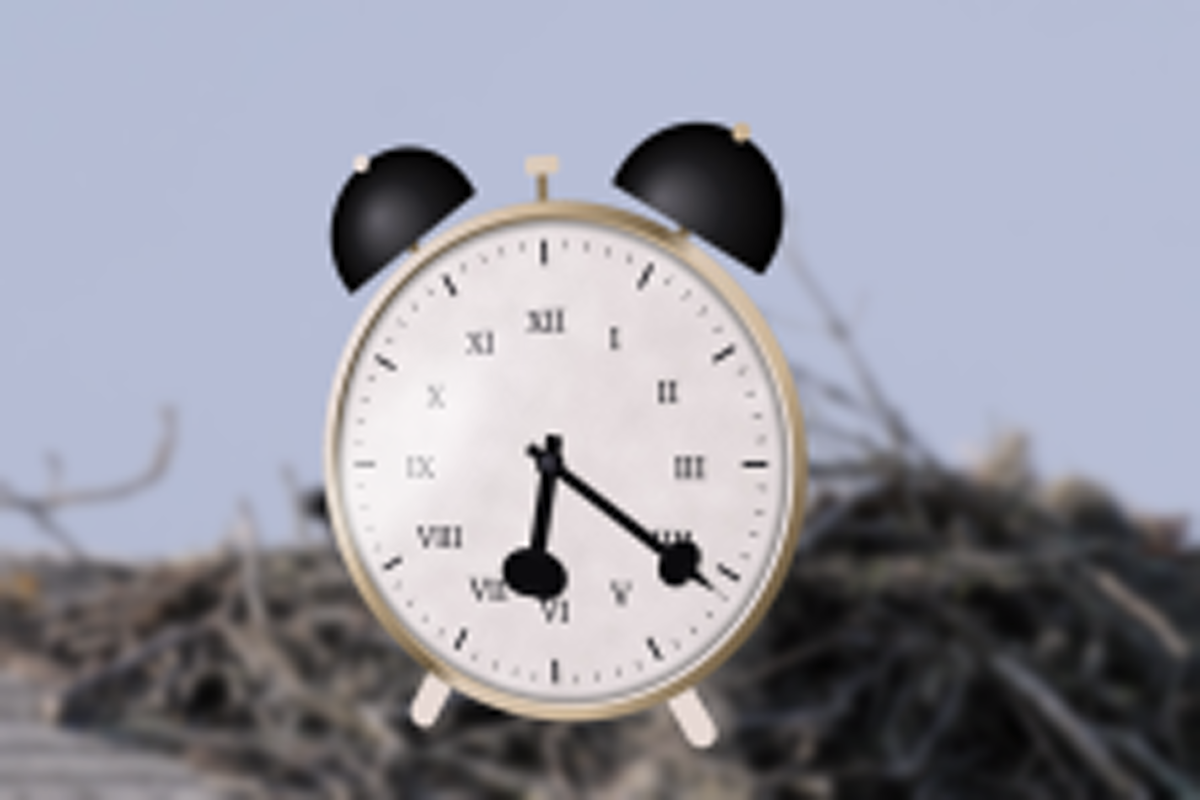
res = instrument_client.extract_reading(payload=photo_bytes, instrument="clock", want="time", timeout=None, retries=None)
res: 6:21
